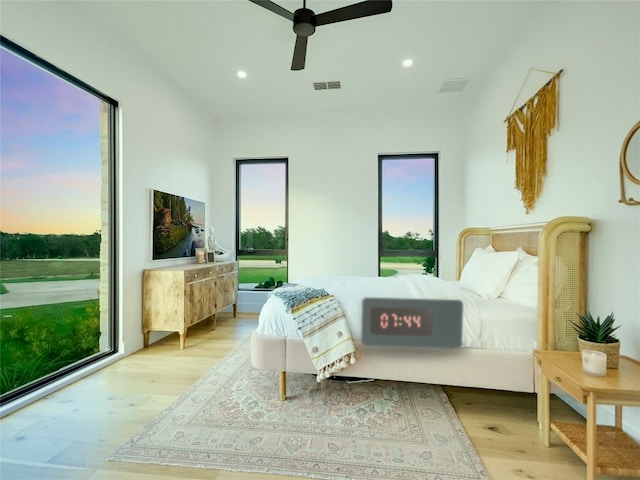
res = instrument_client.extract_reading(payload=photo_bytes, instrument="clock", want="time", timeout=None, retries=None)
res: 7:44
